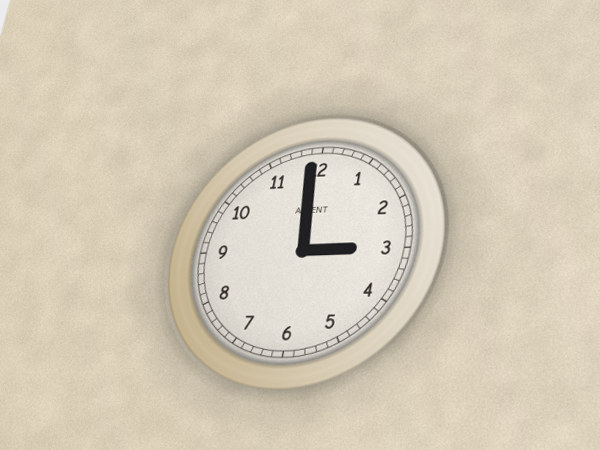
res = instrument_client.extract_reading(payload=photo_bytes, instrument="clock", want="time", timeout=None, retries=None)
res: 2:59
